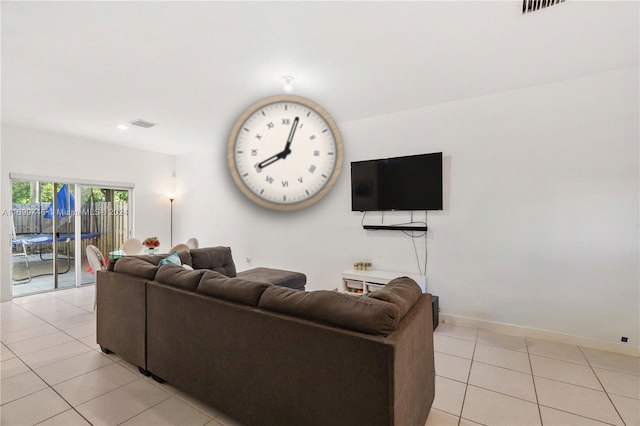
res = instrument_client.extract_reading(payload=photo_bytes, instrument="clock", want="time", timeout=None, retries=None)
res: 8:03
